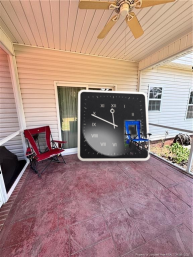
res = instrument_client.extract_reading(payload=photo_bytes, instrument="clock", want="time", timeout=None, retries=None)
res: 11:49
